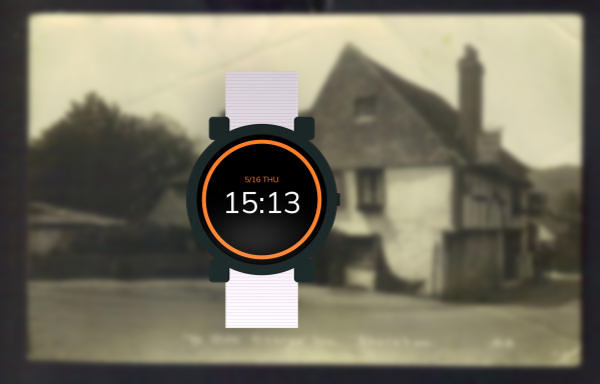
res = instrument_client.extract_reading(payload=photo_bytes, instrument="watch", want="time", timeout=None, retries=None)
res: 15:13
